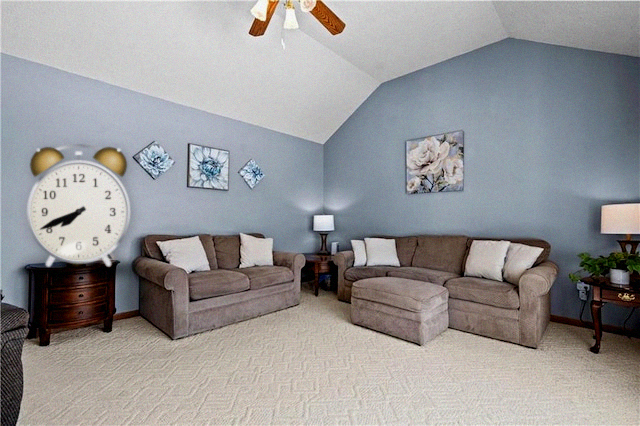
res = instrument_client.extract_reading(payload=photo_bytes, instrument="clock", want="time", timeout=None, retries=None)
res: 7:41
